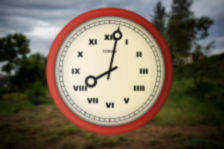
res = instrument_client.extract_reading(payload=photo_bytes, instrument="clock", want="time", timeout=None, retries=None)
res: 8:02
